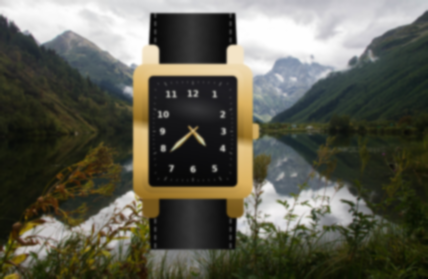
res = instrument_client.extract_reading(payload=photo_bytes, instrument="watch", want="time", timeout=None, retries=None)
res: 4:38
